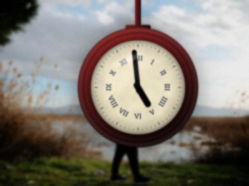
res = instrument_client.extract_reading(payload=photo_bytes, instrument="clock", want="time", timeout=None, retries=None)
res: 4:59
